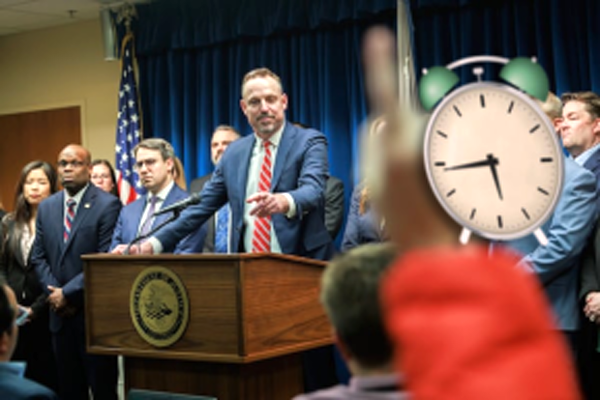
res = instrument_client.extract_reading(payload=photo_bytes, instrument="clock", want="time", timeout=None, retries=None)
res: 5:44
